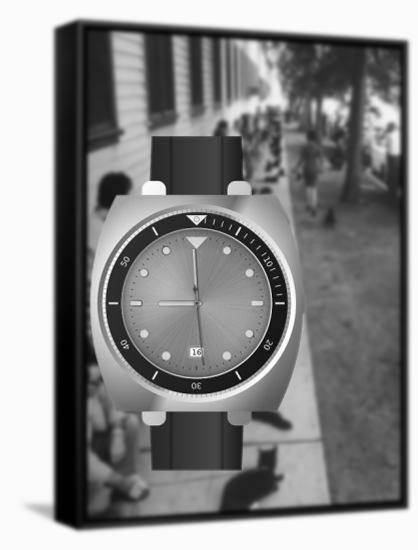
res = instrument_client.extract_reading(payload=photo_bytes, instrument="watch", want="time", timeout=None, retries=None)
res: 8:59:29
